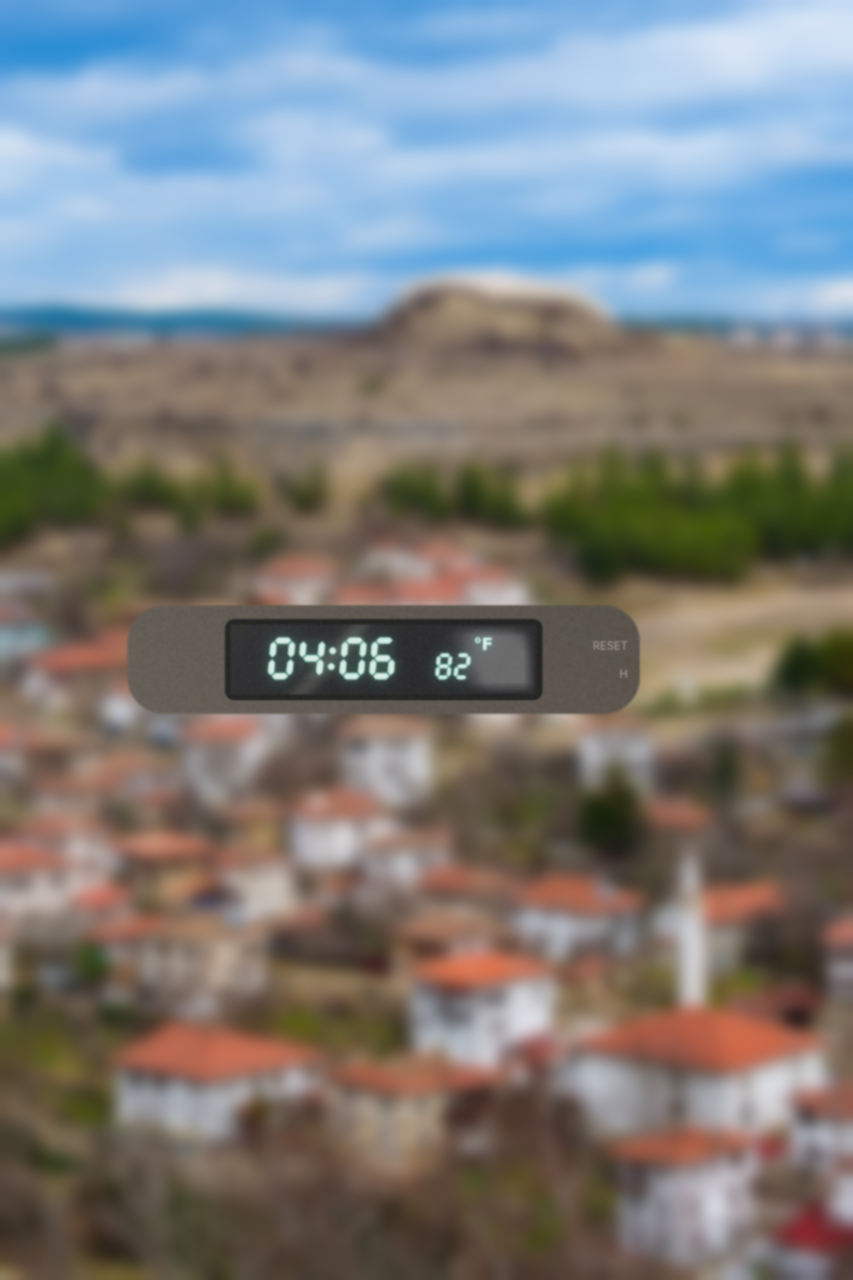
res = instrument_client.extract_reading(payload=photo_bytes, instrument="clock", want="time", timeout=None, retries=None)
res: 4:06
